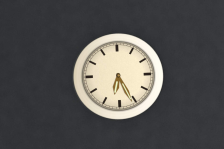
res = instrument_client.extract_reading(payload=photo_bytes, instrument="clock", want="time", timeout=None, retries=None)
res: 6:26
